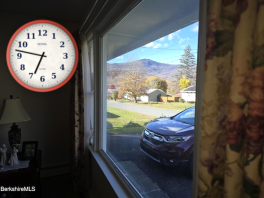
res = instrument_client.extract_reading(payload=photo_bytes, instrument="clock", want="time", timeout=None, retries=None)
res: 6:47
